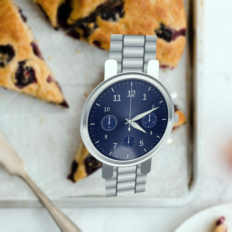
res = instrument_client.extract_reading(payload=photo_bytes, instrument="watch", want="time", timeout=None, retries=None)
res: 4:11
